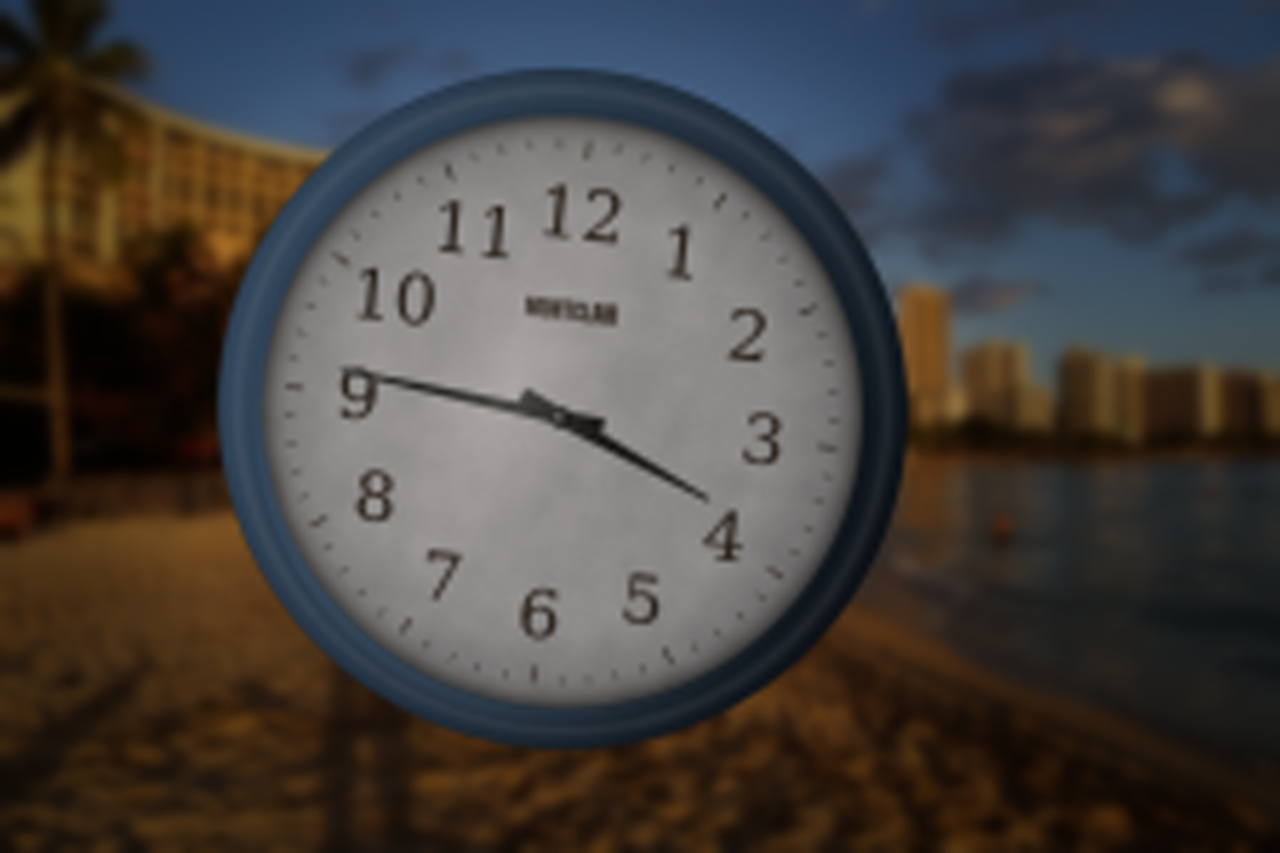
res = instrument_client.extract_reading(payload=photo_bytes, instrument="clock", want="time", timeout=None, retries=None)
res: 3:46
